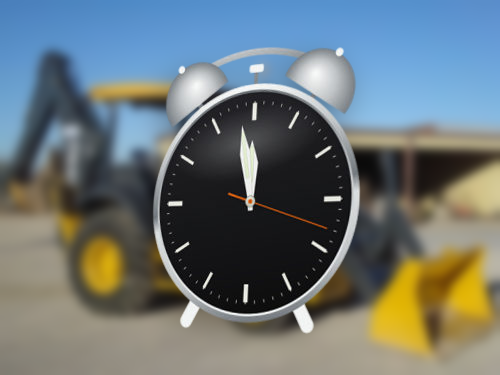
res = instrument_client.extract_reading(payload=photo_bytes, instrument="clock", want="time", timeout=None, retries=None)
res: 11:58:18
